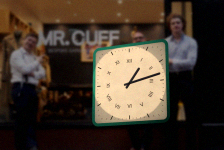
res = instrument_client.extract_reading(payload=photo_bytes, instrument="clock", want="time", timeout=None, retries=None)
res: 1:13
